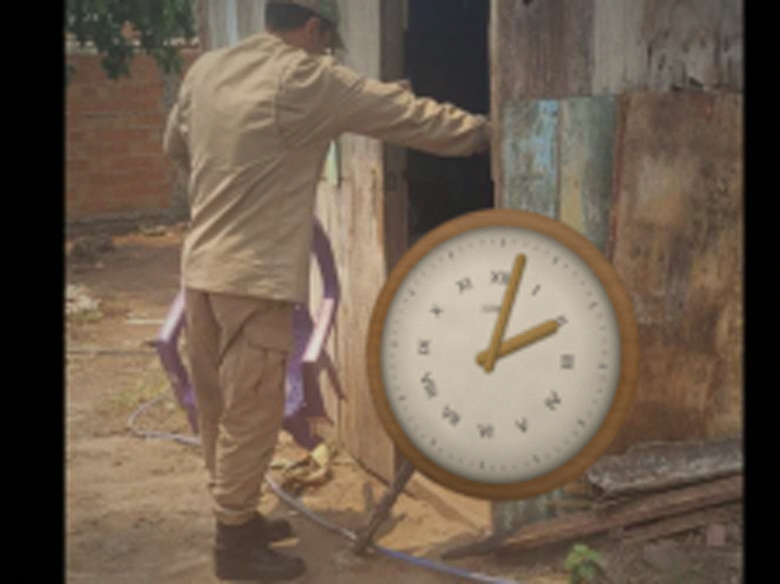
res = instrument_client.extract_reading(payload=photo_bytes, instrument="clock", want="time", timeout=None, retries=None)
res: 2:02
